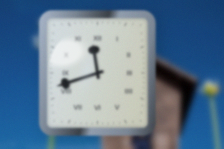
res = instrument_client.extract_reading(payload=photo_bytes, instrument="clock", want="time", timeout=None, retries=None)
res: 11:42
